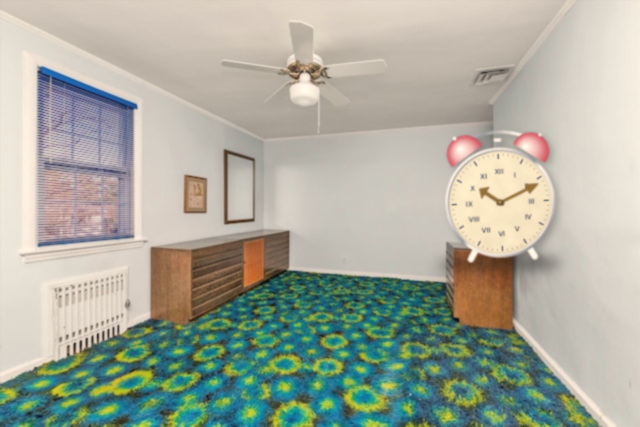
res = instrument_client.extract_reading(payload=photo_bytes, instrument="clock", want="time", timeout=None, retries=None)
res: 10:11
